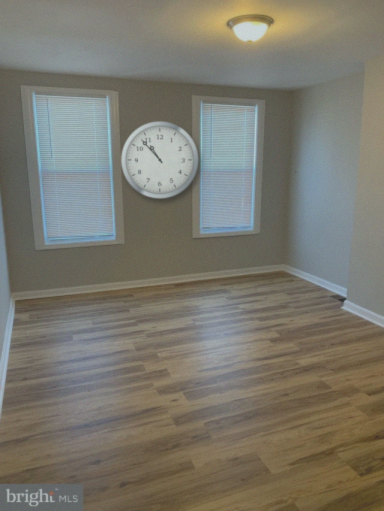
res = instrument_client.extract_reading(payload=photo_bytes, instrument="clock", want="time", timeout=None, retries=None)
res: 10:53
